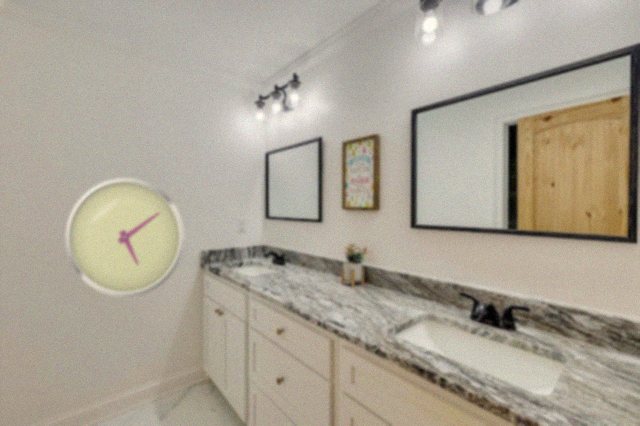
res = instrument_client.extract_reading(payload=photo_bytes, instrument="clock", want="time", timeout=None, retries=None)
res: 5:09
